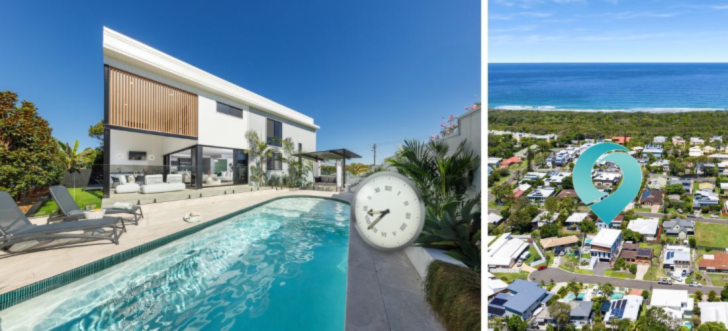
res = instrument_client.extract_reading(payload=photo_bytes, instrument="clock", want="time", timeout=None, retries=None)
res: 8:37
